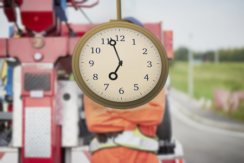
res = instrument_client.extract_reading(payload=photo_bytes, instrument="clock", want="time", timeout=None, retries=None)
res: 6:57
